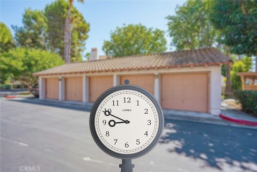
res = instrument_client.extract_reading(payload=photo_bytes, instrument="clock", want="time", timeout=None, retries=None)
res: 8:49
